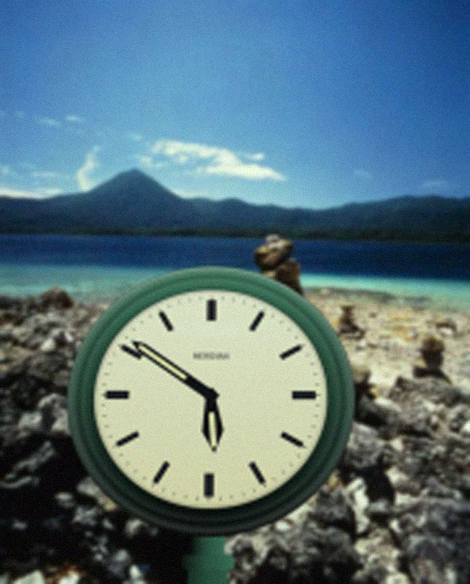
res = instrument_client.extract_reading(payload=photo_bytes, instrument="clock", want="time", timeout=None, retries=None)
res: 5:51
